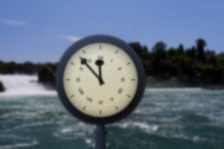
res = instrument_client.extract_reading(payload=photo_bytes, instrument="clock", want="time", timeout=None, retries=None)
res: 11:53
